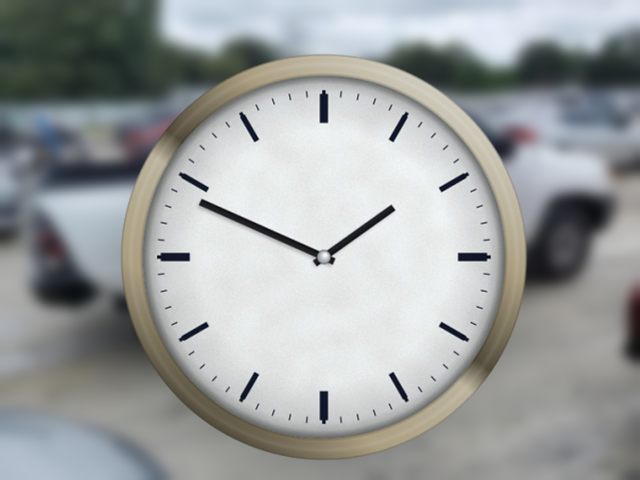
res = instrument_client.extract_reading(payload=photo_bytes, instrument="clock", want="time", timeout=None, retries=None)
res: 1:49
